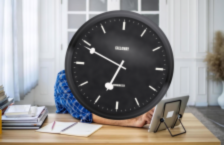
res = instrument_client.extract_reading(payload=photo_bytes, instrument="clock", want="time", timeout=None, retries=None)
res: 6:49
